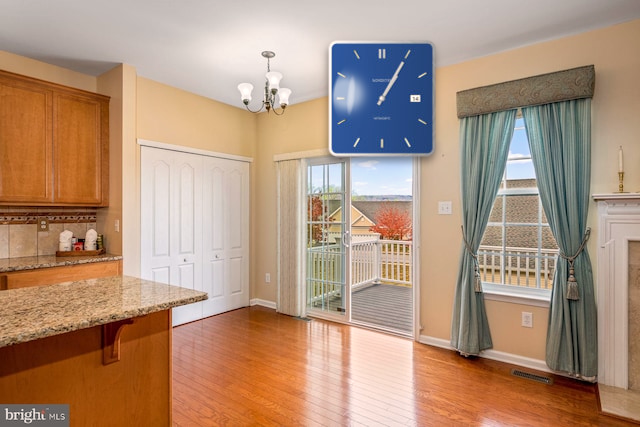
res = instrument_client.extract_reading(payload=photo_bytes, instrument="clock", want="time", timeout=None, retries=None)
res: 1:05
